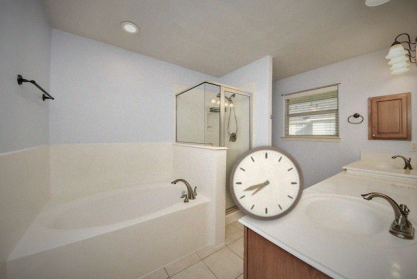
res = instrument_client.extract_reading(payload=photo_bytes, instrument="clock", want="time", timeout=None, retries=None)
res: 7:42
